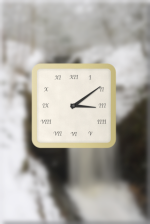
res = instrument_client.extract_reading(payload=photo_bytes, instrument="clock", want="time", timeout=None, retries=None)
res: 3:09
